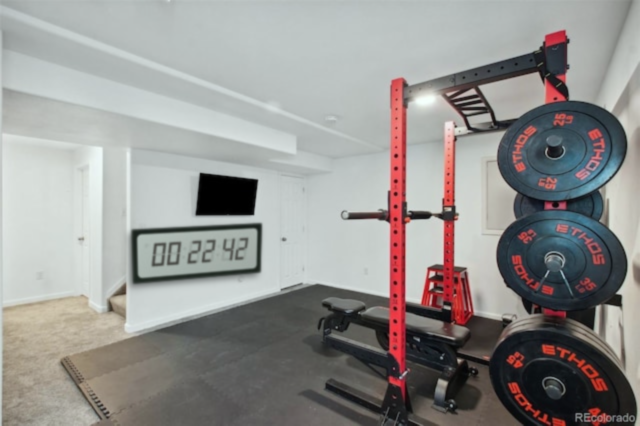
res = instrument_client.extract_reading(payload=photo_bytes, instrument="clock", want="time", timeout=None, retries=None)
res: 0:22:42
